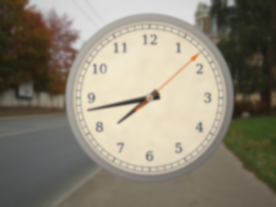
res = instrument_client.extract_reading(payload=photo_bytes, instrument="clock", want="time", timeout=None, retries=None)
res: 7:43:08
